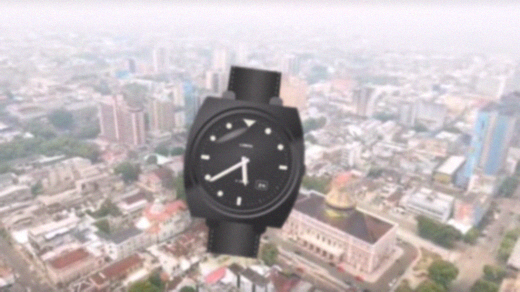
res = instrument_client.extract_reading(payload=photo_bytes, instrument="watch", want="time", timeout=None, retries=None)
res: 5:39
